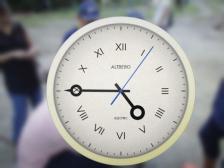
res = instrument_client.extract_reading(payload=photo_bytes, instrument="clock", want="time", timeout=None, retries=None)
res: 4:45:06
